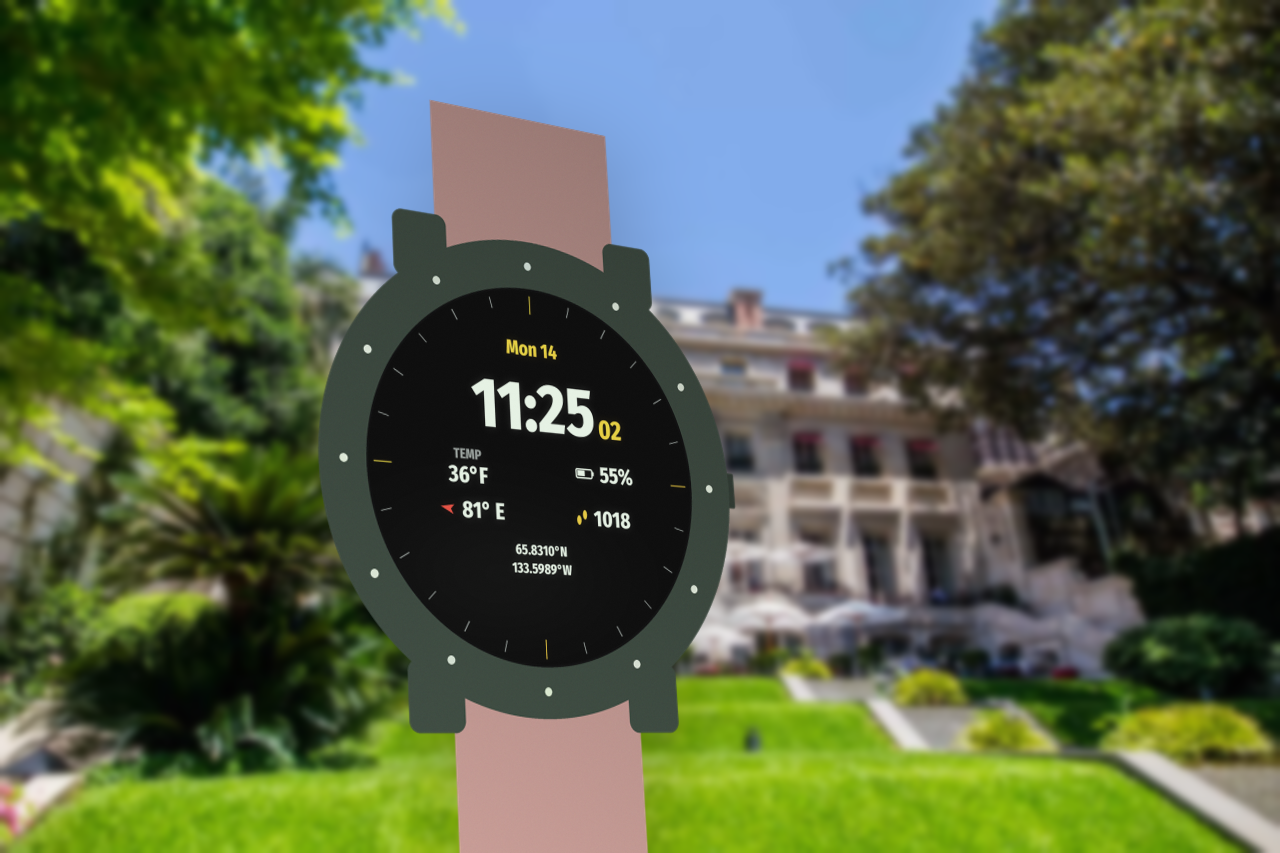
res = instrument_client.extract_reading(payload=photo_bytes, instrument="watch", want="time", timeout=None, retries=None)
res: 11:25:02
